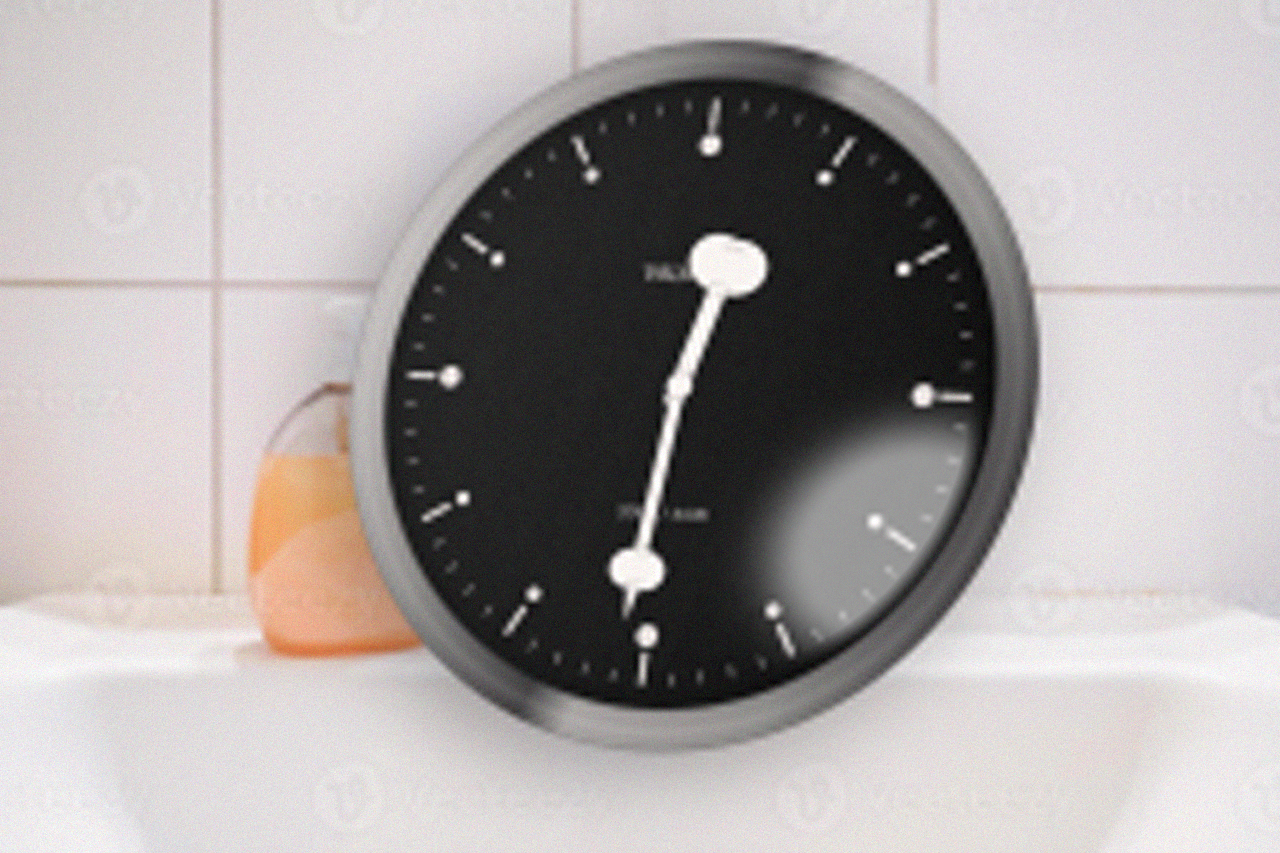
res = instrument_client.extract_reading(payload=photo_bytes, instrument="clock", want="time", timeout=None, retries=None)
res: 12:31
